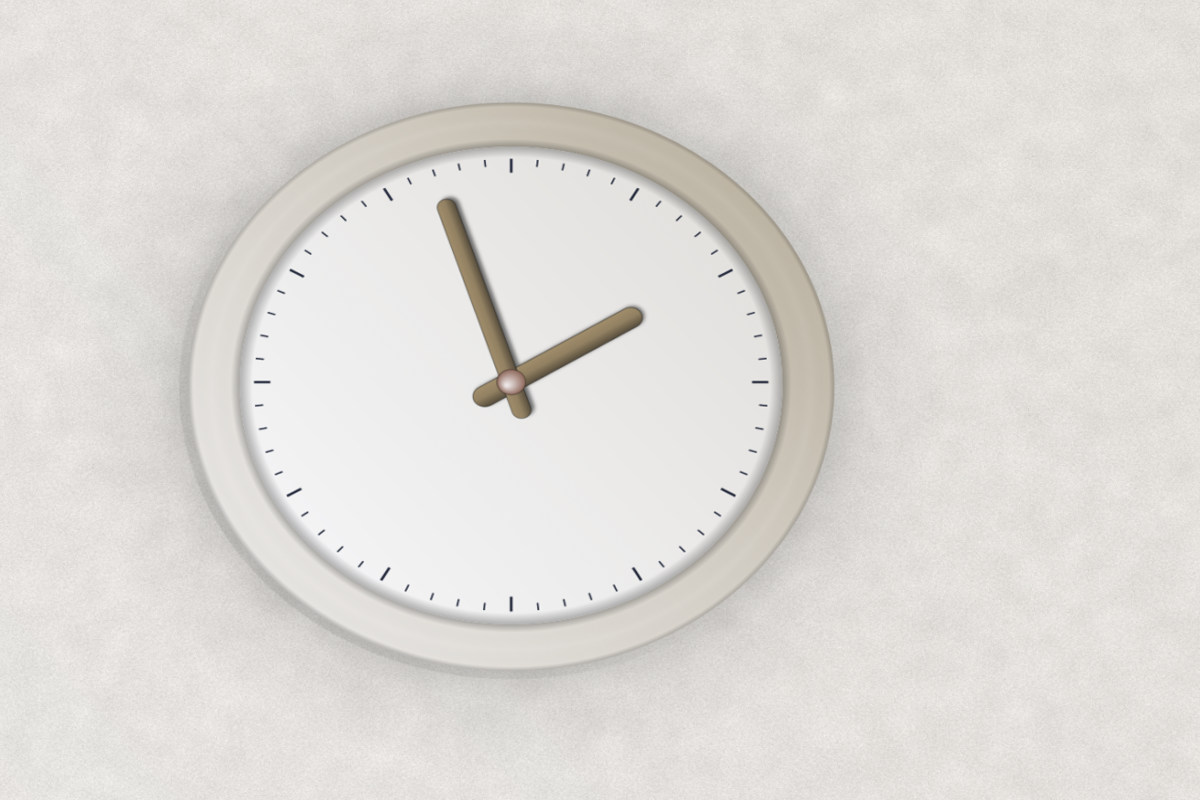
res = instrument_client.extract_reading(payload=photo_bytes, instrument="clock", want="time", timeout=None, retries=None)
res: 1:57
